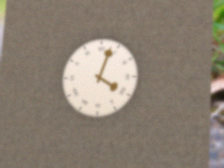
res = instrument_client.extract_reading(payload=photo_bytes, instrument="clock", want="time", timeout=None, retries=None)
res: 4:03
